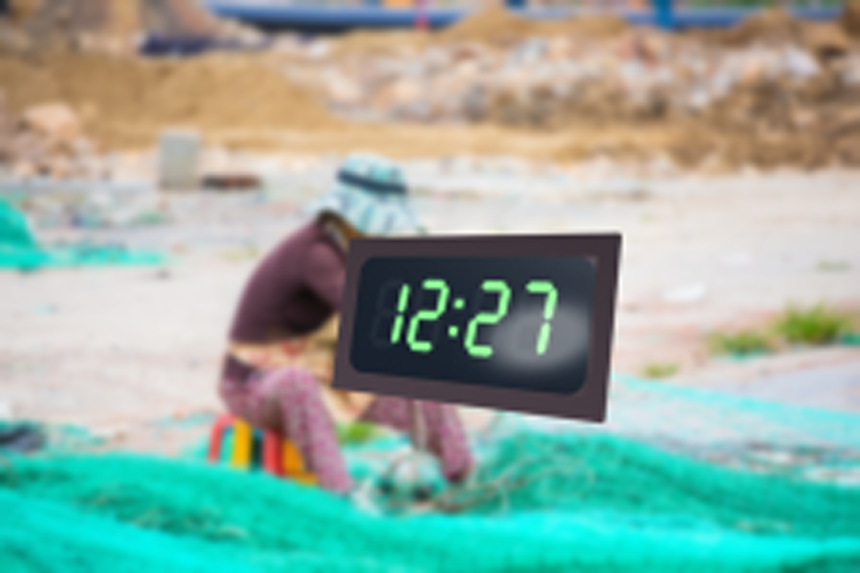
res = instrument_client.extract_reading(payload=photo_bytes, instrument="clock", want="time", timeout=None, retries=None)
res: 12:27
